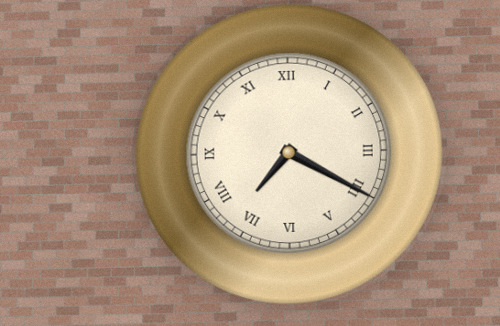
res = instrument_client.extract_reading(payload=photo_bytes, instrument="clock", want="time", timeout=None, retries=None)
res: 7:20
